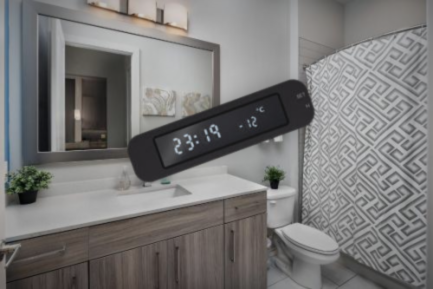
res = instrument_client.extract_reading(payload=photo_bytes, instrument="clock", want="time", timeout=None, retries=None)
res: 23:19
